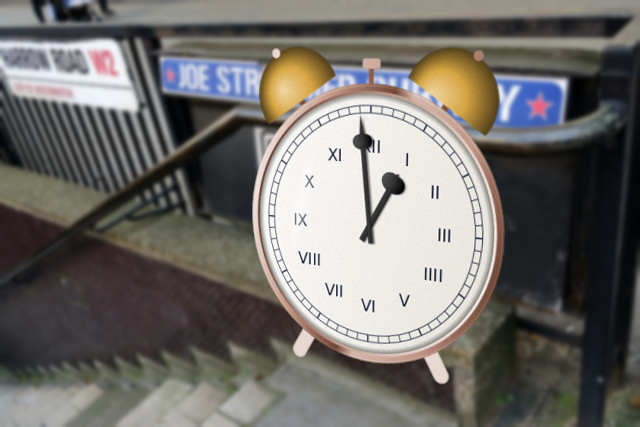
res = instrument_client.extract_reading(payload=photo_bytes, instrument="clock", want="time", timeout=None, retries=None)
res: 12:59
